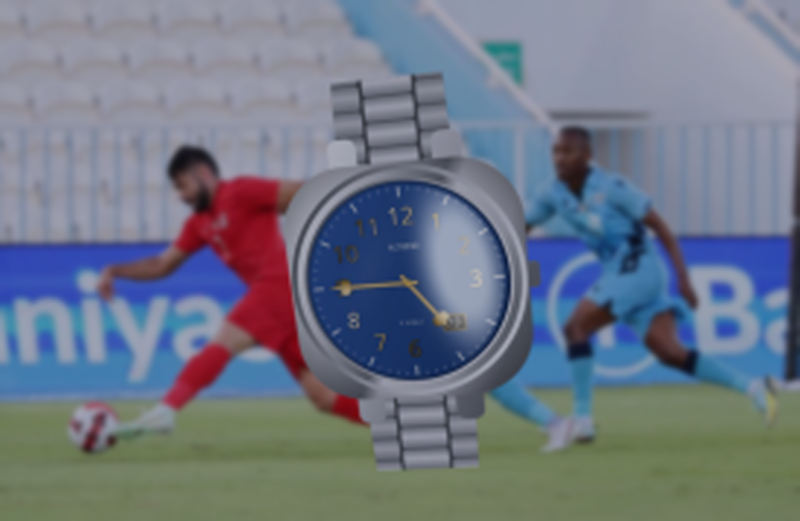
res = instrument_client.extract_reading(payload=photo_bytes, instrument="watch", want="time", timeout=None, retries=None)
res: 4:45
